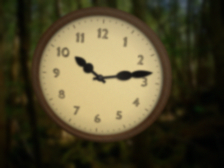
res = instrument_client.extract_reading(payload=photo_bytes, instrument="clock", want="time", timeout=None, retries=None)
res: 10:13
